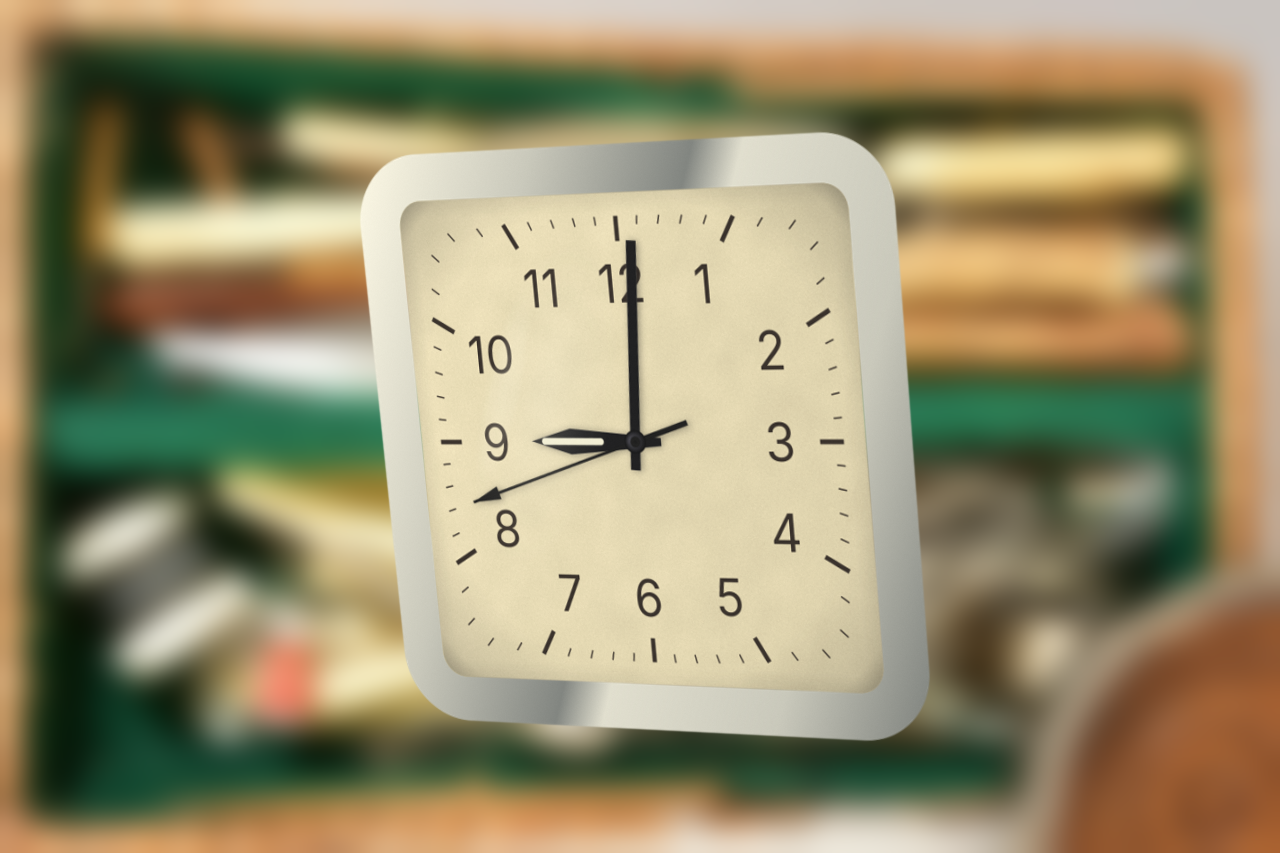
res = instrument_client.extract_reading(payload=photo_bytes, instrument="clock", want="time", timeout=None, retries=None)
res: 9:00:42
